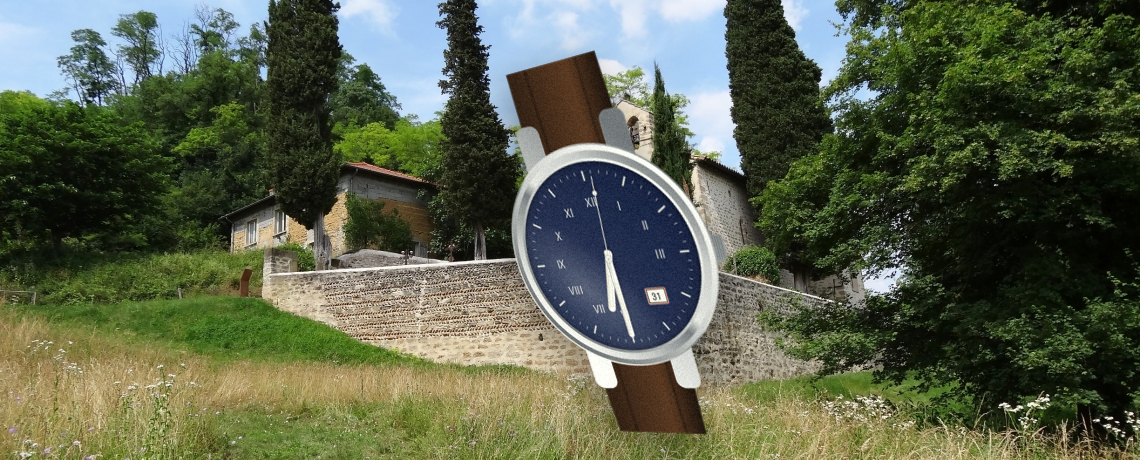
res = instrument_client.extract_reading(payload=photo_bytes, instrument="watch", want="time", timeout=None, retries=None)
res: 6:30:01
